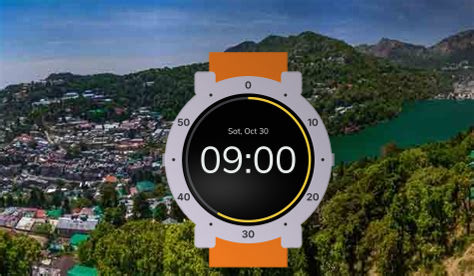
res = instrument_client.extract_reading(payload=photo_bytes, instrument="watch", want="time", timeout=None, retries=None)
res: 9:00
